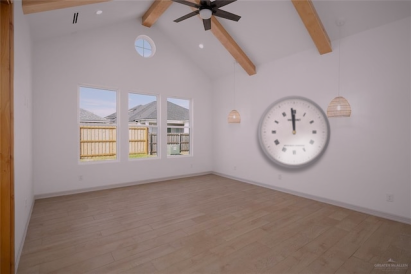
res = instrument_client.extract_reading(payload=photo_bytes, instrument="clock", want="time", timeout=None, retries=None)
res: 11:59
